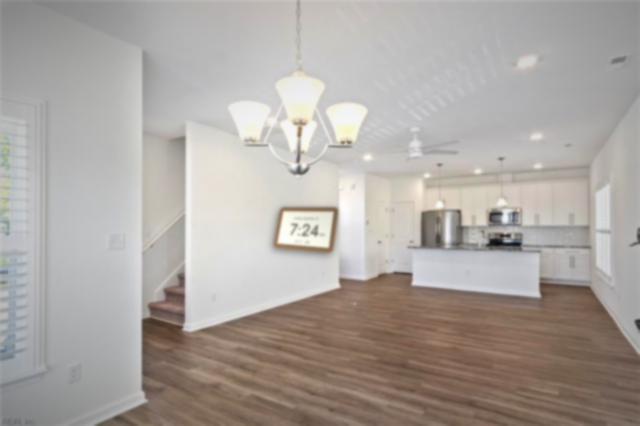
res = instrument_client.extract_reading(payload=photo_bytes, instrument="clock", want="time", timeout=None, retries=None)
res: 7:24
